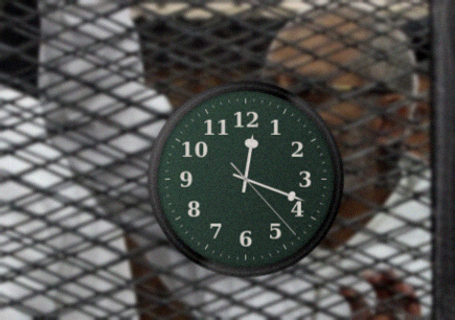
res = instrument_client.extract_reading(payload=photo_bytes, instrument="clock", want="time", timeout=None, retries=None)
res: 12:18:23
